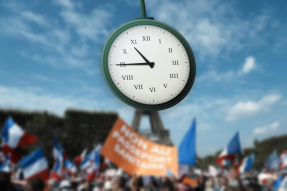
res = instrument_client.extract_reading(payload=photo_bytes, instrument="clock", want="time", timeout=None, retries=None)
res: 10:45
